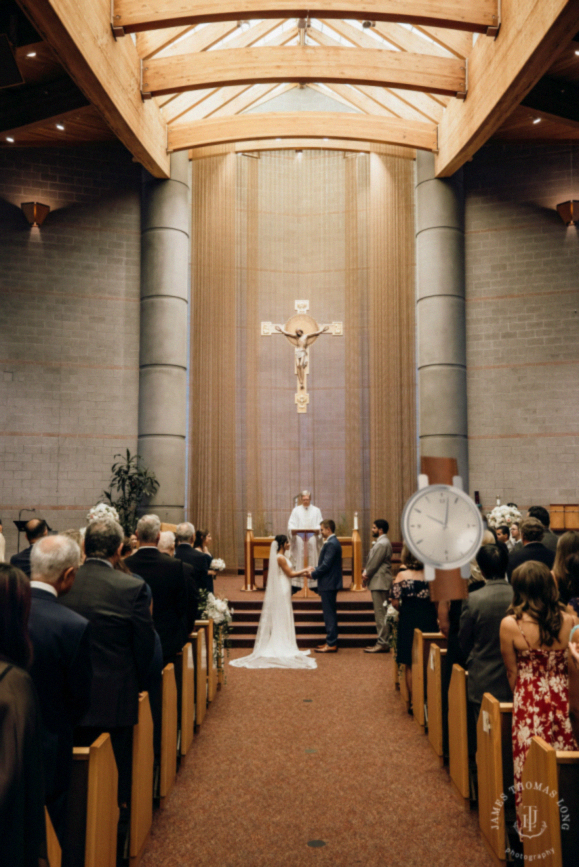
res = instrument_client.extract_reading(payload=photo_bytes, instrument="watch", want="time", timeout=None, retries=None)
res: 10:02
